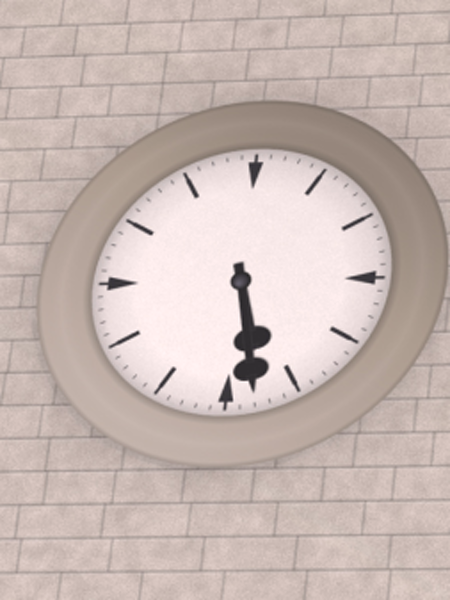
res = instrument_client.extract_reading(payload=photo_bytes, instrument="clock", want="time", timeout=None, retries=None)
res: 5:28
